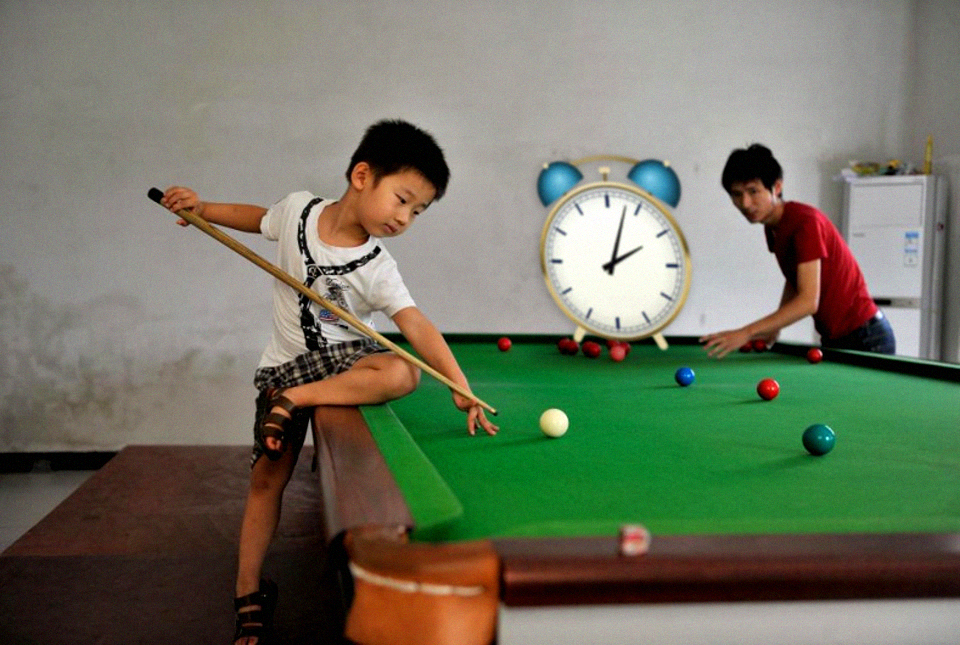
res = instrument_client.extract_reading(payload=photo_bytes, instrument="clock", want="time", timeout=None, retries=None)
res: 2:03
